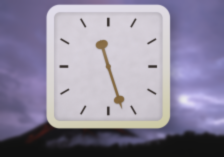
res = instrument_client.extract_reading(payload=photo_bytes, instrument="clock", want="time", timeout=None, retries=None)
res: 11:27
